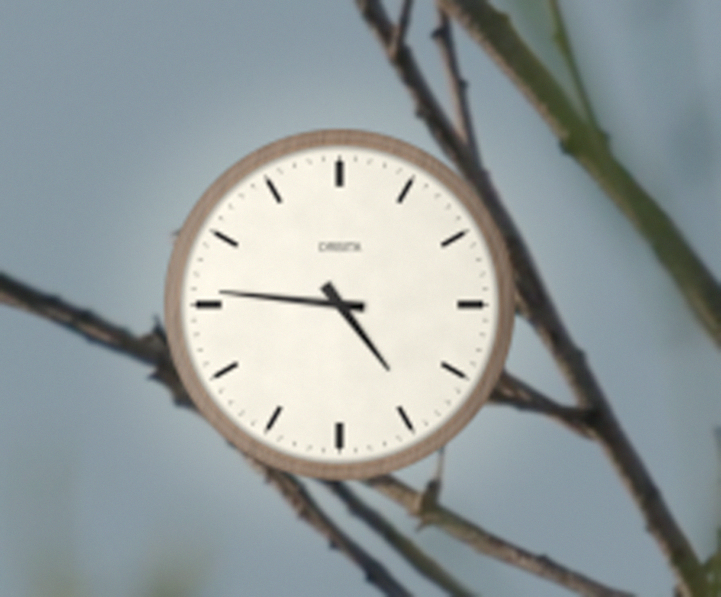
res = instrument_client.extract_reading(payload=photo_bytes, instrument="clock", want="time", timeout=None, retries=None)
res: 4:46
